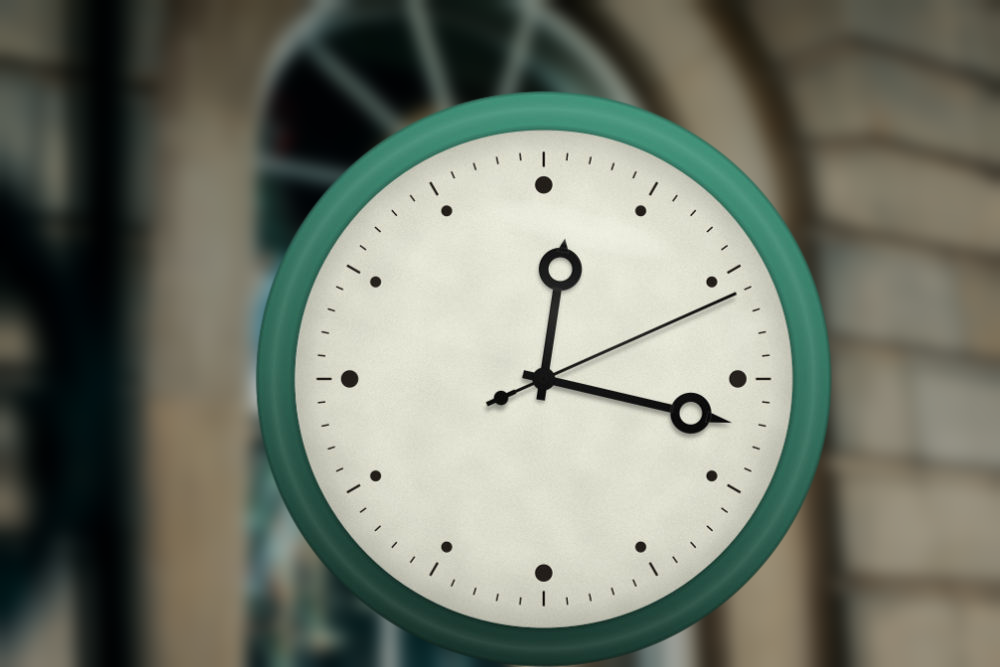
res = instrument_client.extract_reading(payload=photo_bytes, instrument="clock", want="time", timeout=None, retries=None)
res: 12:17:11
